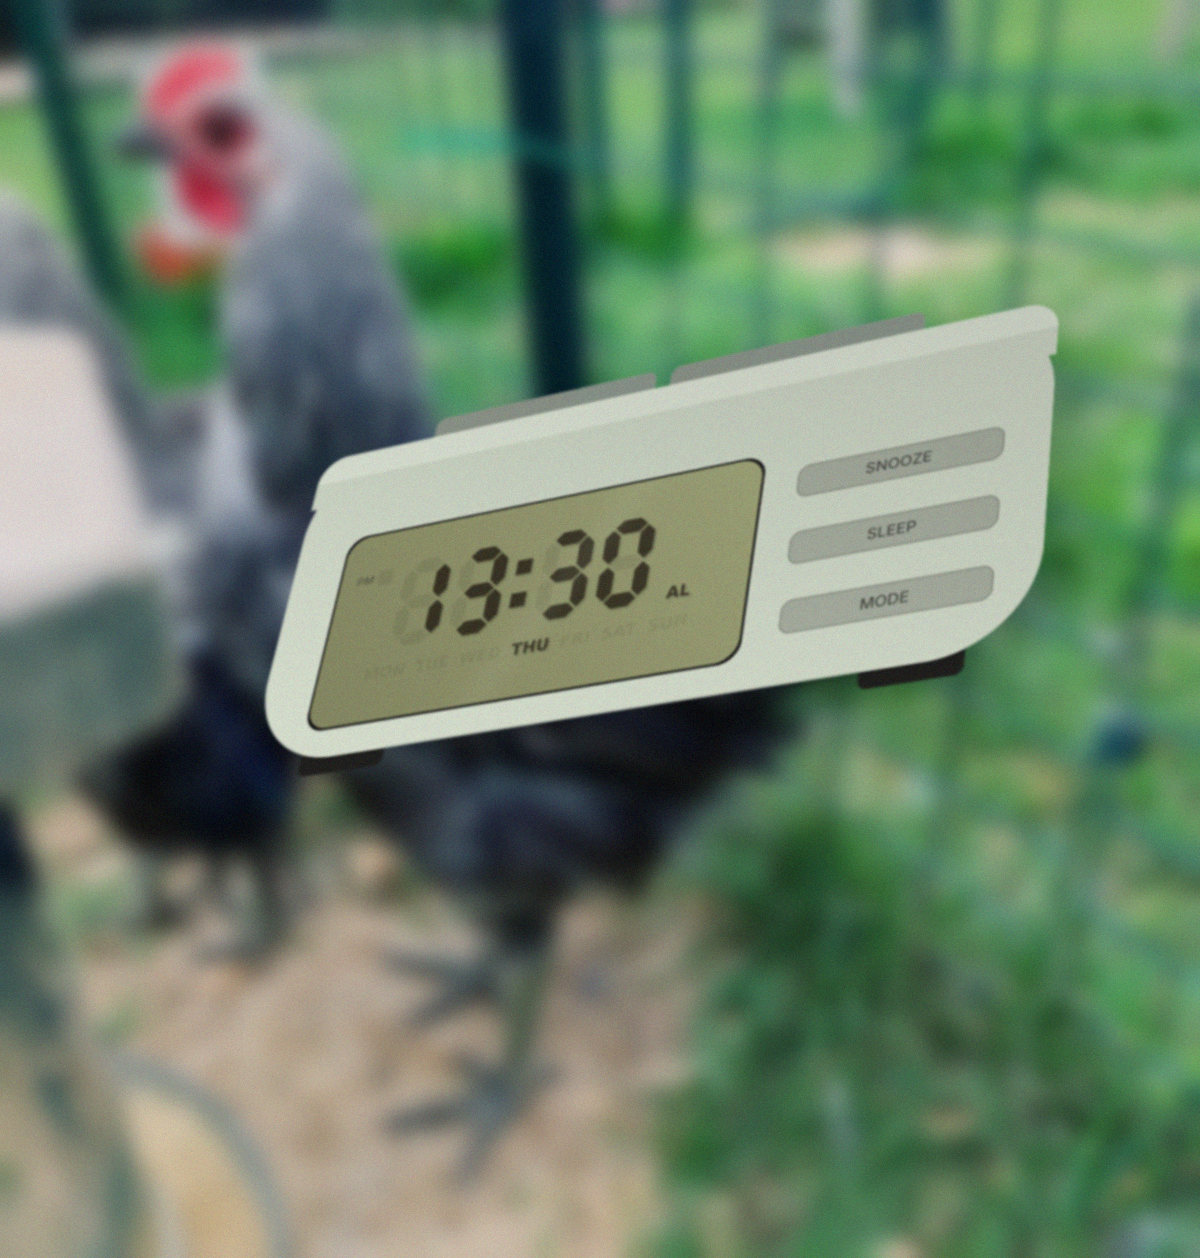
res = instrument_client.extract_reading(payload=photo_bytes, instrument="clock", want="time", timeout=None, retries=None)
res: 13:30
